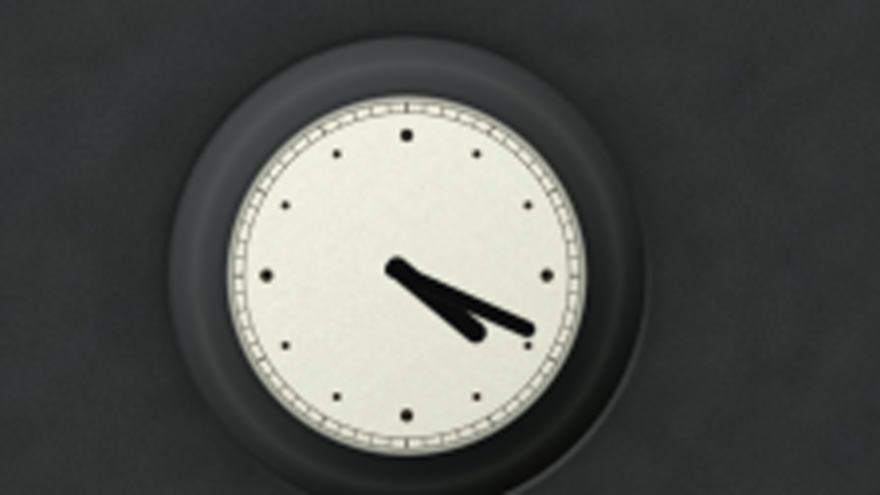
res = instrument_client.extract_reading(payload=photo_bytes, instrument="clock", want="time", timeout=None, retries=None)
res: 4:19
